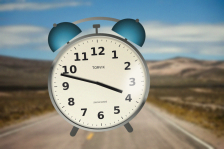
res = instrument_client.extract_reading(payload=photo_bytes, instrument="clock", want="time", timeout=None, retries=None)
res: 3:48
